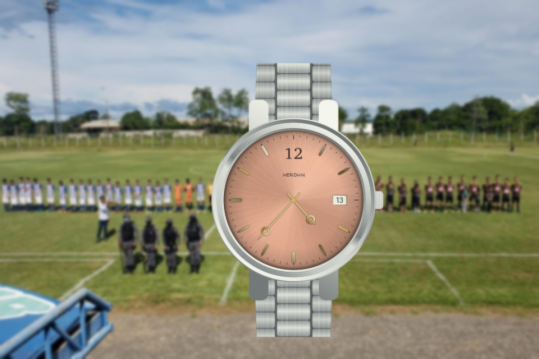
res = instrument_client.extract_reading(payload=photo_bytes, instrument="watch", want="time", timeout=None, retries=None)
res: 4:37
